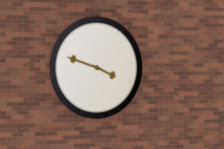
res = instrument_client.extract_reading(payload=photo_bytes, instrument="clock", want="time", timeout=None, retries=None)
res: 3:48
